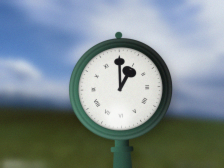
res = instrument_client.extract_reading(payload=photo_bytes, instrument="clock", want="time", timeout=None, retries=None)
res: 1:00
